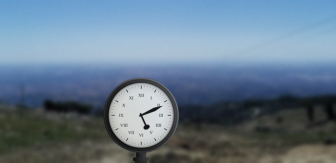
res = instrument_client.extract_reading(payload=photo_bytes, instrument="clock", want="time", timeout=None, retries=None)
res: 5:11
